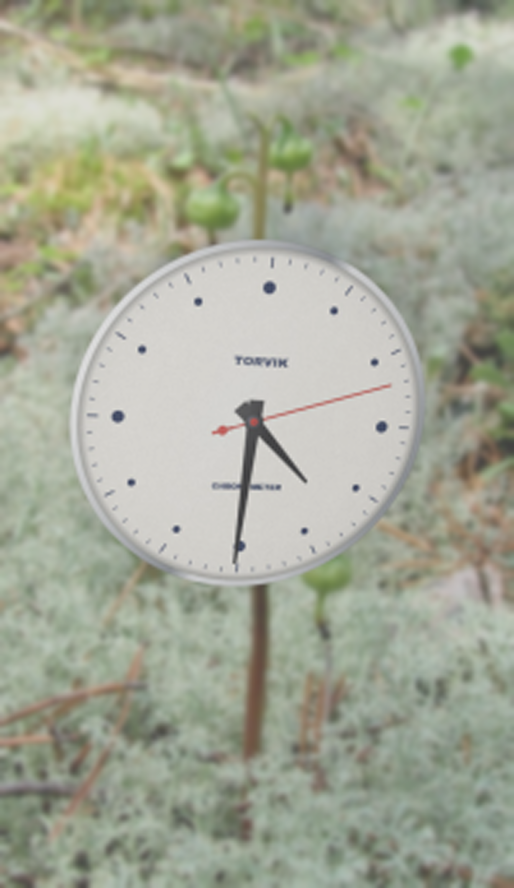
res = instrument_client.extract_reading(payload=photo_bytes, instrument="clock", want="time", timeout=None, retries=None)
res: 4:30:12
